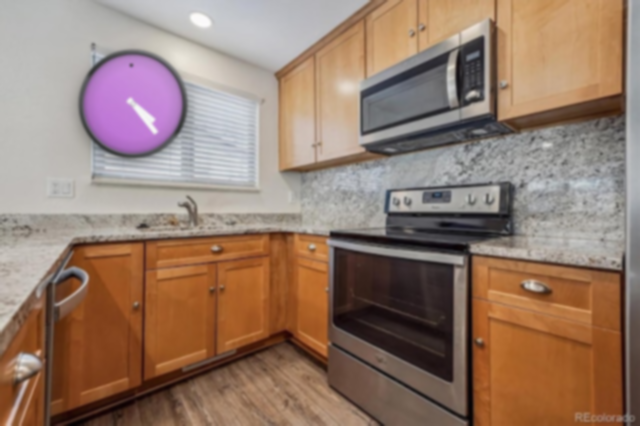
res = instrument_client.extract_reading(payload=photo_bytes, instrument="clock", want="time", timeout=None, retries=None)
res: 4:24
